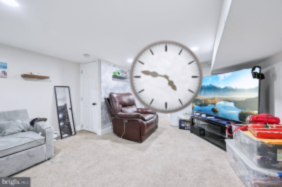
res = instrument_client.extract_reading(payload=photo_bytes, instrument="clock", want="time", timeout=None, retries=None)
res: 4:47
